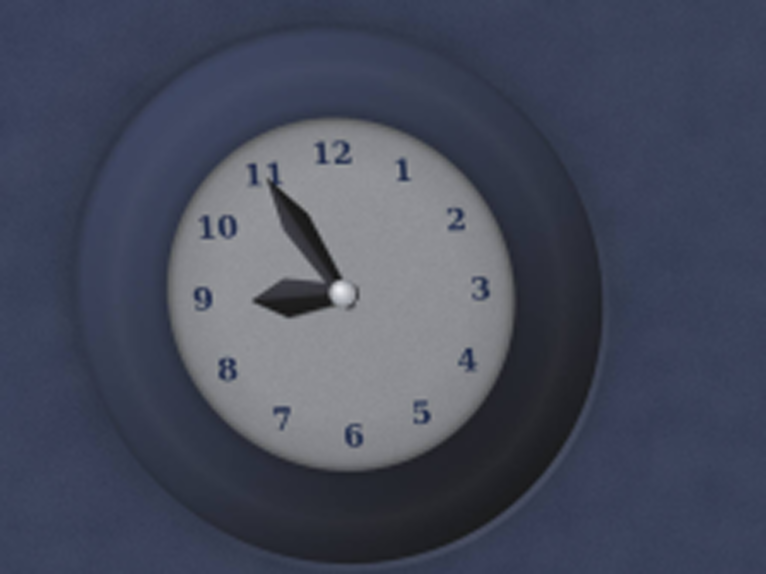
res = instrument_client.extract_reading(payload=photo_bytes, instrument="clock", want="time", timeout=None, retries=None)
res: 8:55
